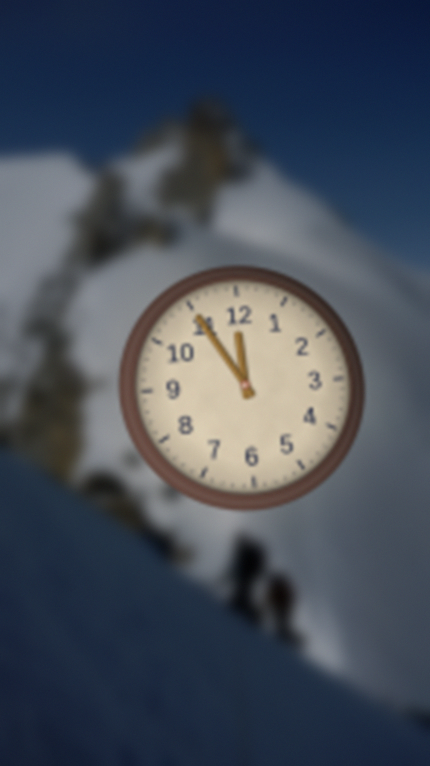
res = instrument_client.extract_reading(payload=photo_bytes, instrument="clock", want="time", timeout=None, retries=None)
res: 11:55
